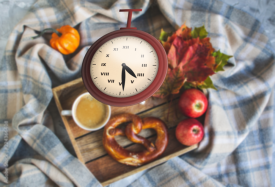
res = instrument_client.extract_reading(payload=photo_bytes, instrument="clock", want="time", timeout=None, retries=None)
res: 4:29
